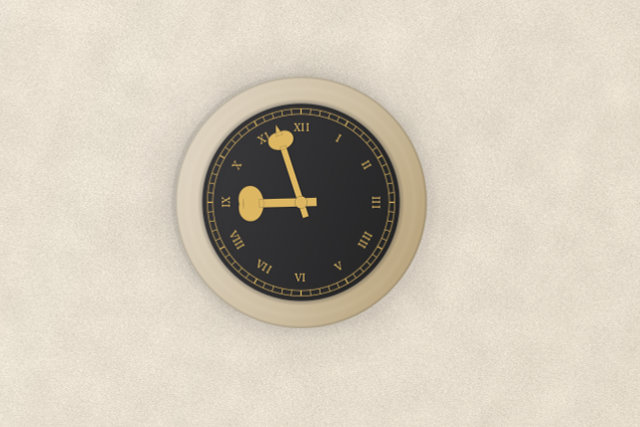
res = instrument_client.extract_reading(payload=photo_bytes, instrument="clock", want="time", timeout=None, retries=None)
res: 8:57
